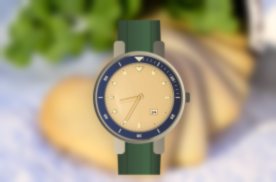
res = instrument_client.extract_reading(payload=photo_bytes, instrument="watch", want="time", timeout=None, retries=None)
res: 8:35
